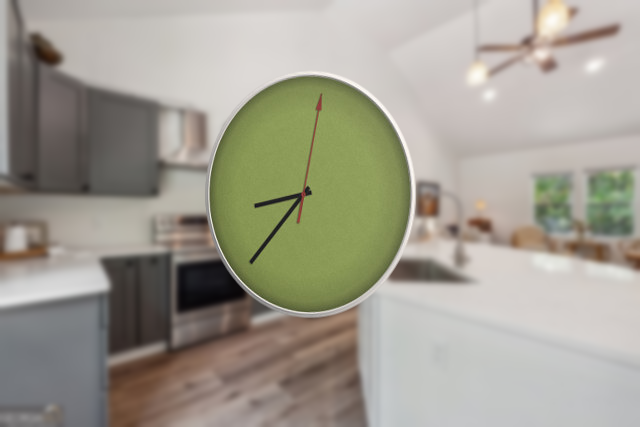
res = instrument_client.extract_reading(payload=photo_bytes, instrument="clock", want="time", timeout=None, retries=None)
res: 8:37:02
